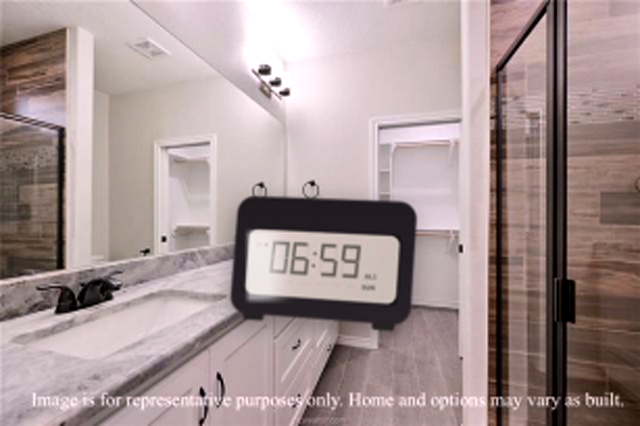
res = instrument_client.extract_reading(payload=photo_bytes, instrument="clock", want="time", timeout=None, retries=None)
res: 6:59
